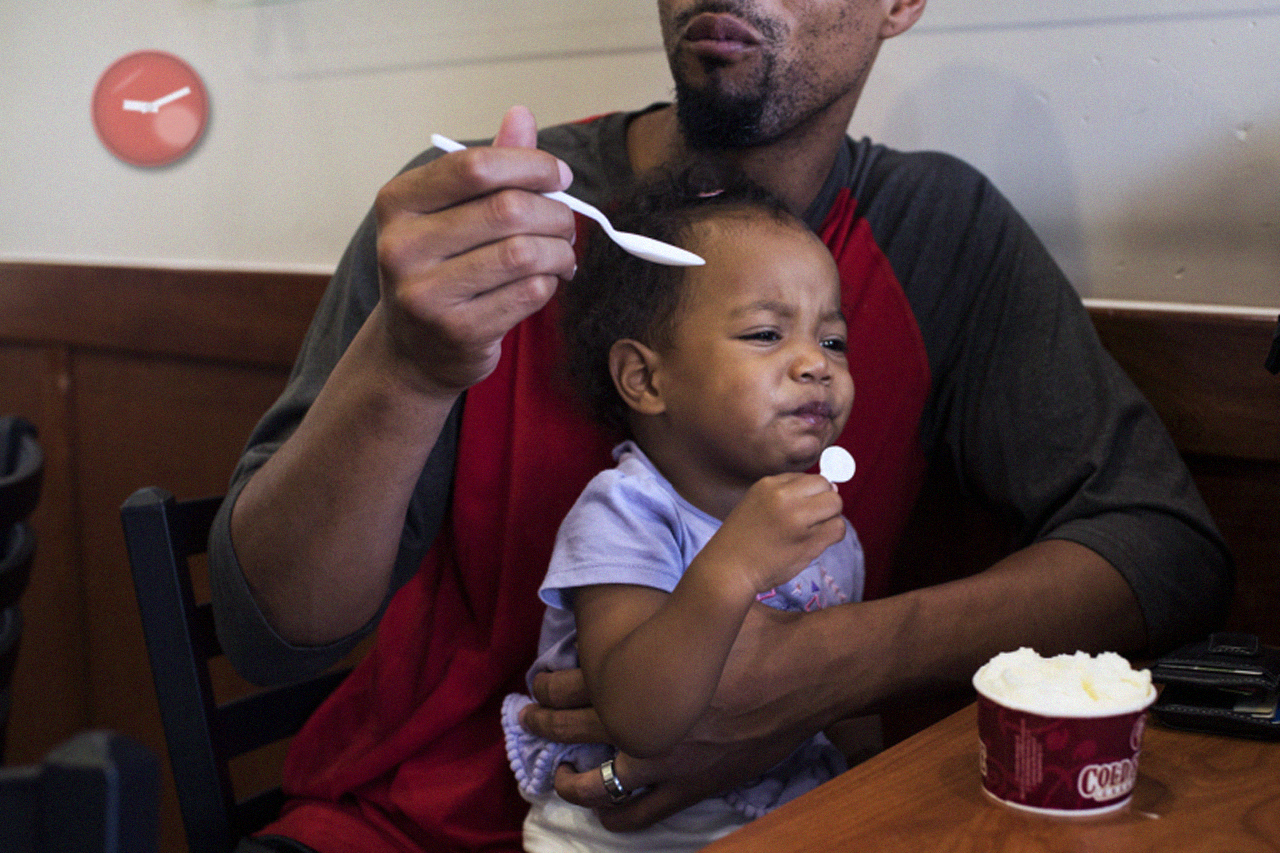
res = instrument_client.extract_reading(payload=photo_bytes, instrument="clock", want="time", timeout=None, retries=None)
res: 9:11
